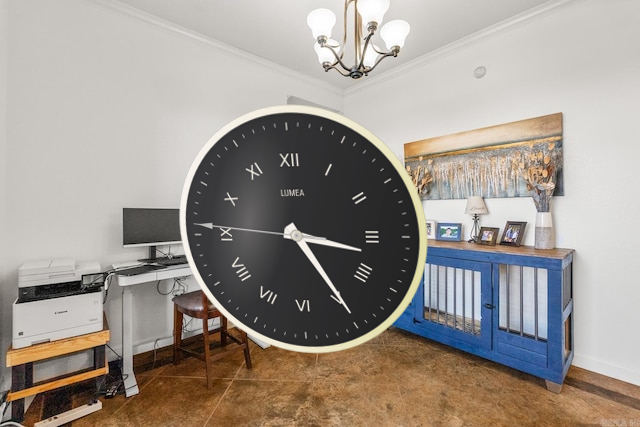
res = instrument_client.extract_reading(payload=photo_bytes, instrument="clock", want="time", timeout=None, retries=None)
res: 3:24:46
